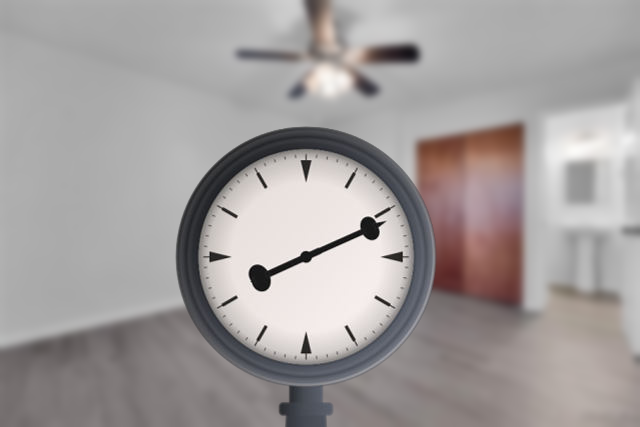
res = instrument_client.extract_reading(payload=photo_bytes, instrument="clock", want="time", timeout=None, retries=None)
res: 8:11
